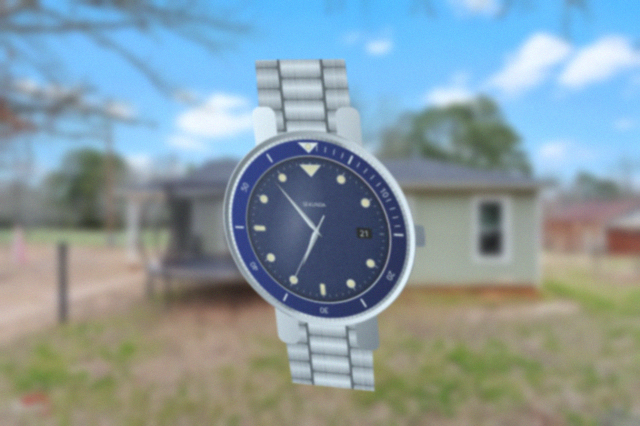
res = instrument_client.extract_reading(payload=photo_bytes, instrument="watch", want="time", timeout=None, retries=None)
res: 6:53:35
